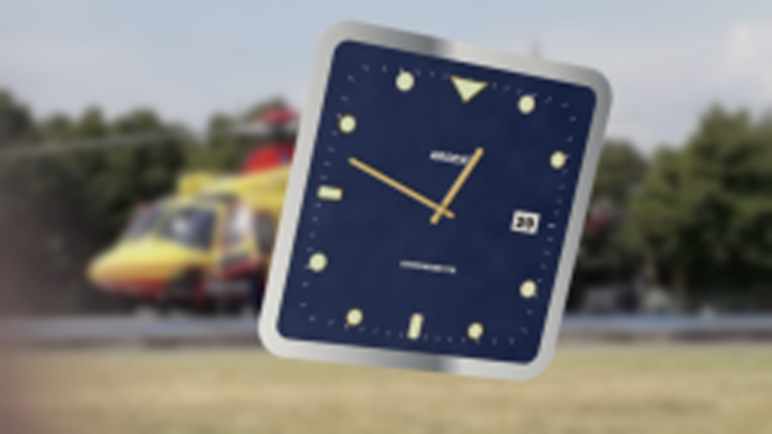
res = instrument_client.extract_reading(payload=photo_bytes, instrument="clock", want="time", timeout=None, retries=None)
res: 12:48
